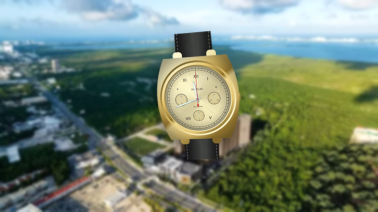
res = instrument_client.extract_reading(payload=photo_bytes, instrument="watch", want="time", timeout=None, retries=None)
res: 11:42
